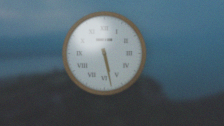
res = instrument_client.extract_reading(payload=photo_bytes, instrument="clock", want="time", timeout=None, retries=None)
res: 5:28
